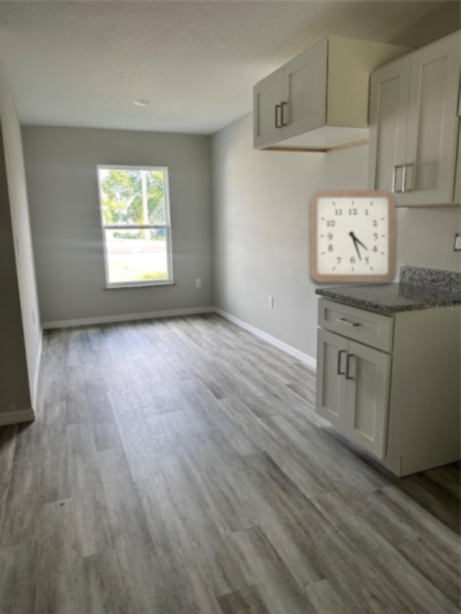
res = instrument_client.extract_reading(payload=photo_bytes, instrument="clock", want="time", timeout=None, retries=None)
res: 4:27
